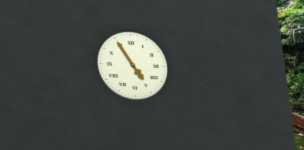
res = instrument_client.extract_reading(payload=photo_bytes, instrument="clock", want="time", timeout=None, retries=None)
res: 4:55
